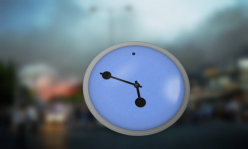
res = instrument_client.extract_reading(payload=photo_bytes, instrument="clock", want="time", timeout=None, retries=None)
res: 5:49
